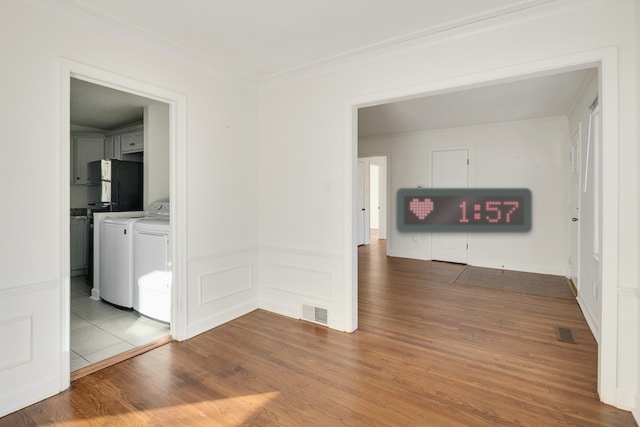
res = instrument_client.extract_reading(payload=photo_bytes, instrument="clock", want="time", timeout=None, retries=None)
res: 1:57
